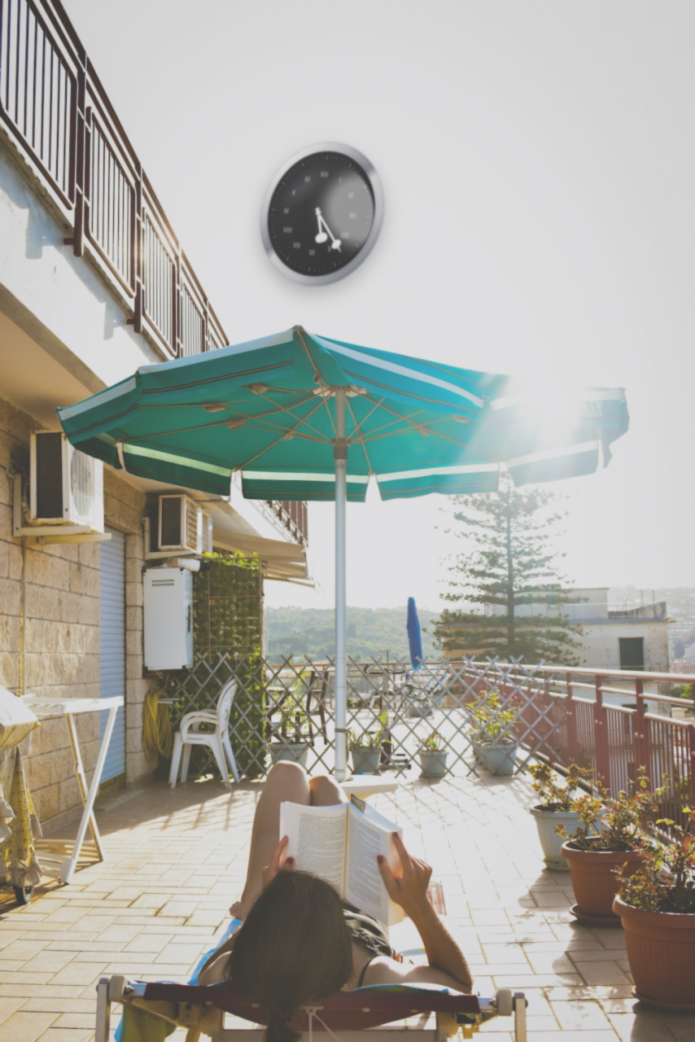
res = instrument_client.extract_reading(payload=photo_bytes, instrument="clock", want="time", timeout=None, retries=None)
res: 5:23
